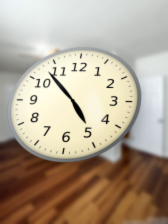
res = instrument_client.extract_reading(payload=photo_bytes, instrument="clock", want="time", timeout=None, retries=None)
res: 4:53
